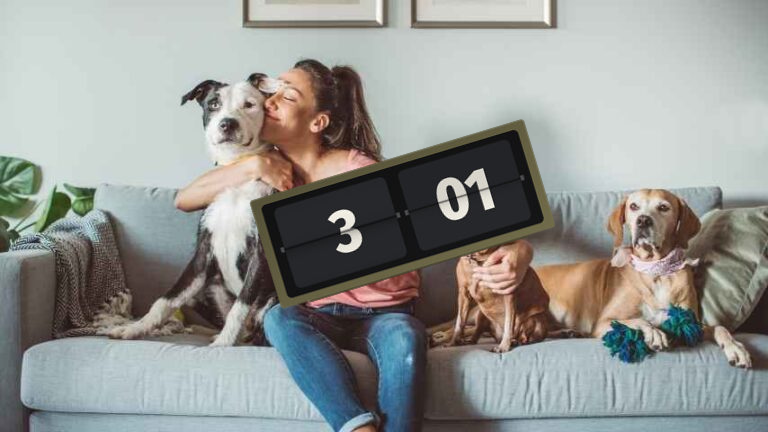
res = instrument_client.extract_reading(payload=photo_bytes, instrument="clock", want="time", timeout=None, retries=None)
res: 3:01
